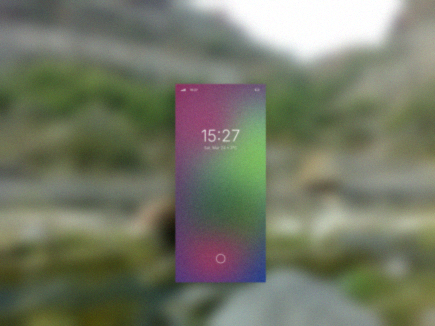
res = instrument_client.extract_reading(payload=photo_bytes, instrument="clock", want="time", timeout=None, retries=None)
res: 15:27
